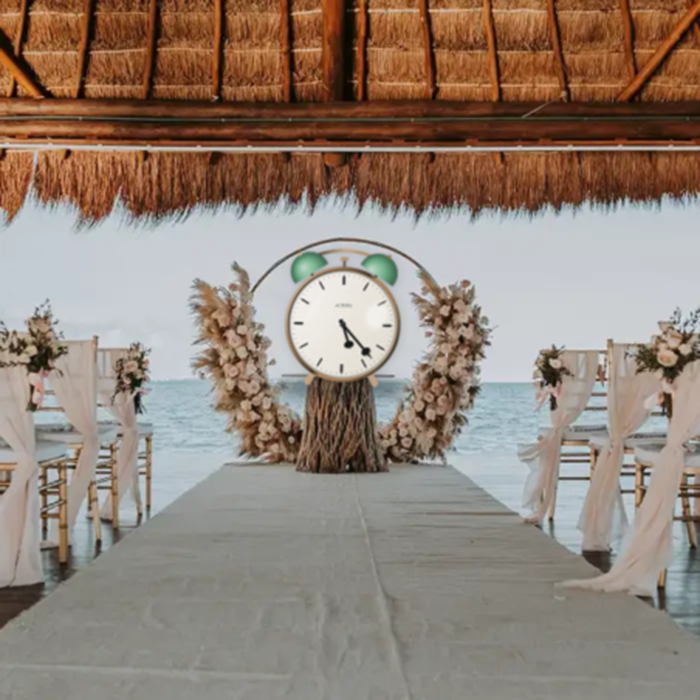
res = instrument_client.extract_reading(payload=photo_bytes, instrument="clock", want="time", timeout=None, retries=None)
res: 5:23
